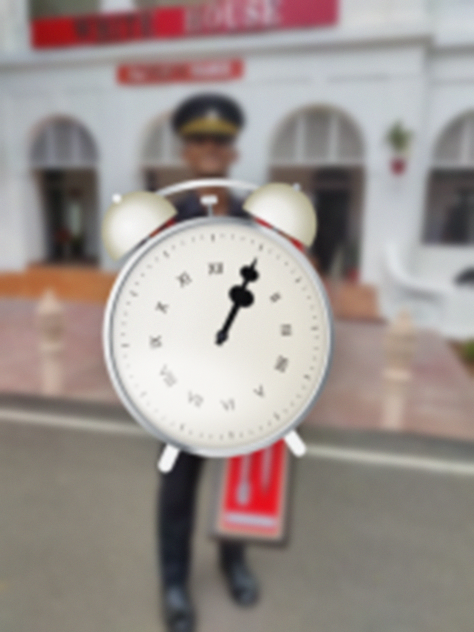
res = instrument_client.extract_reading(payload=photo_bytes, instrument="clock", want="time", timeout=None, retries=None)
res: 1:05
